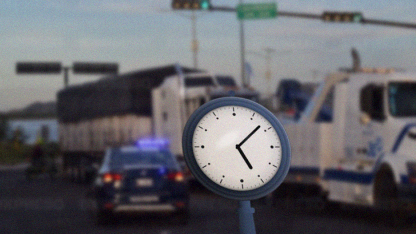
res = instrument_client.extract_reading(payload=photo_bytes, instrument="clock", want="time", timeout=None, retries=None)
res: 5:08
